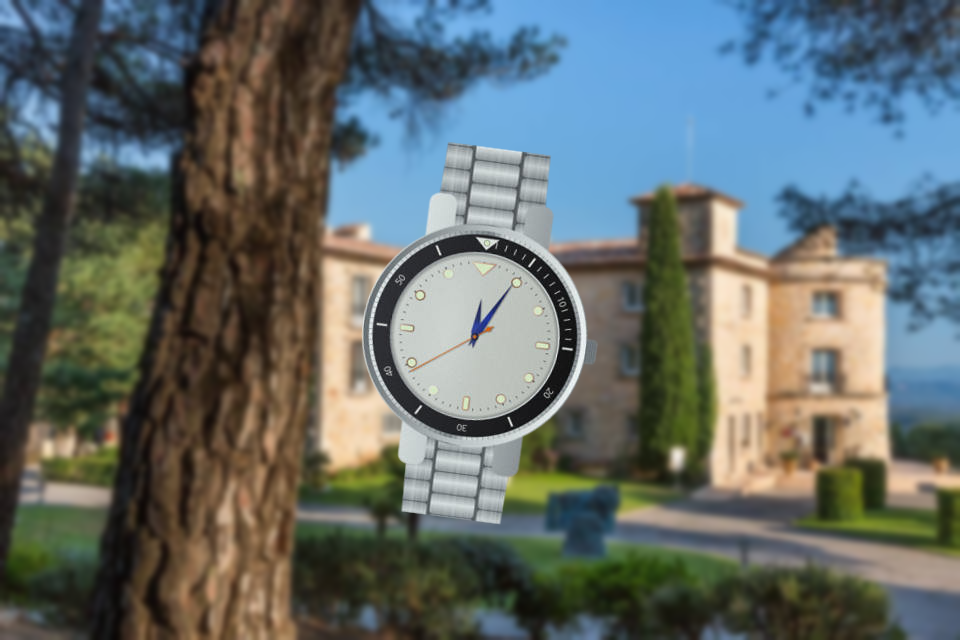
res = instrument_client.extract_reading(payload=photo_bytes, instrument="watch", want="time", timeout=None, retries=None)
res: 12:04:39
